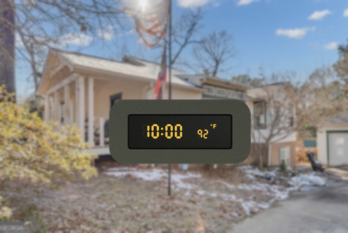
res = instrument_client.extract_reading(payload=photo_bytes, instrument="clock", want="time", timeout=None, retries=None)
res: 10:00
